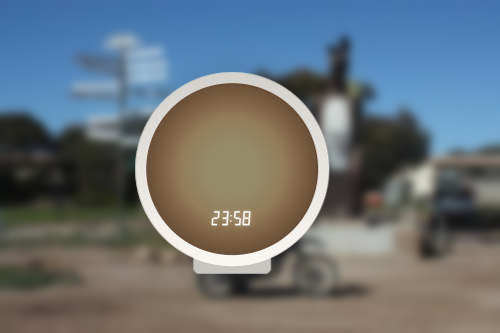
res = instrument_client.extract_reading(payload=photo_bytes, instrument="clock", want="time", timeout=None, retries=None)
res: 23:58
